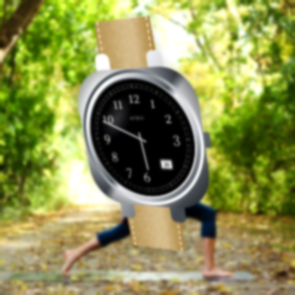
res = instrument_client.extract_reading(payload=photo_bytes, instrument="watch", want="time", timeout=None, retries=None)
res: 5:49
